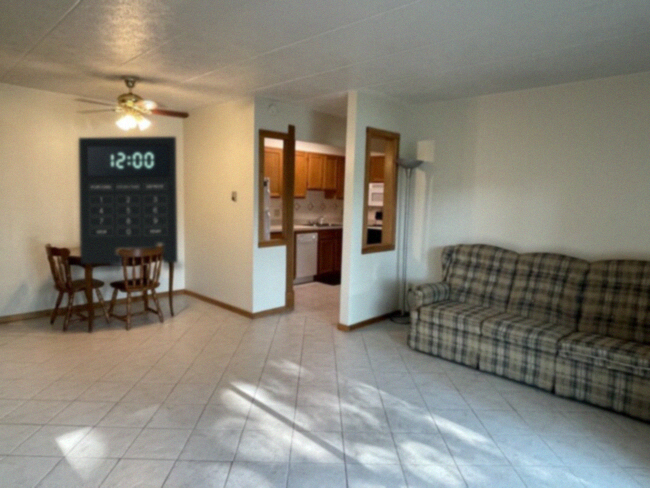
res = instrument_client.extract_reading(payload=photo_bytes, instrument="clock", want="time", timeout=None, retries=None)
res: 12:00
